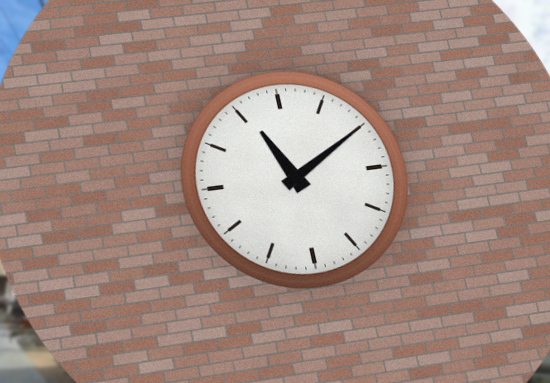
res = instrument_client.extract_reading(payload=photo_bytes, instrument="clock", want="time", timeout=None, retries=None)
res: 11:10
